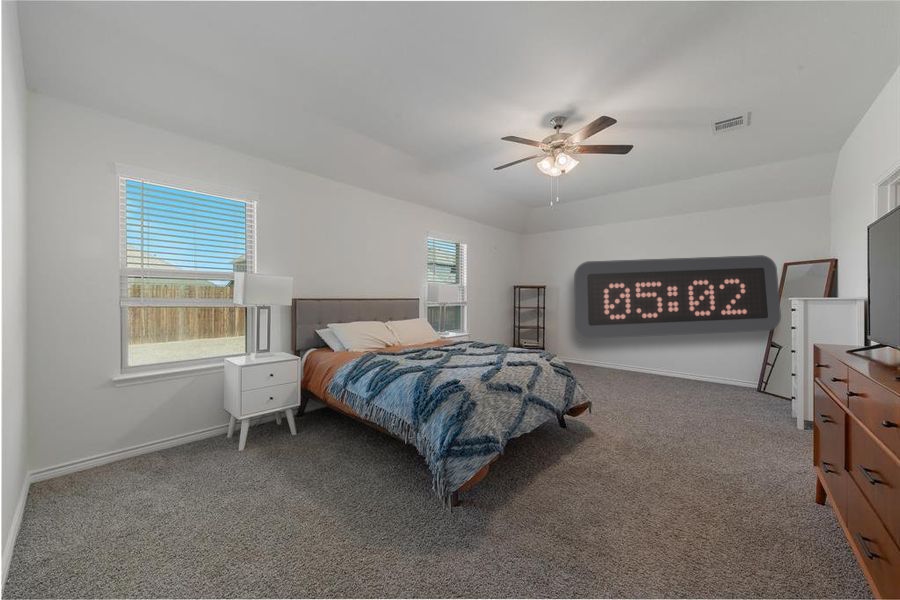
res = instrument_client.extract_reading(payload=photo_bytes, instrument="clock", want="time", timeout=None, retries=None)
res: 5:02
